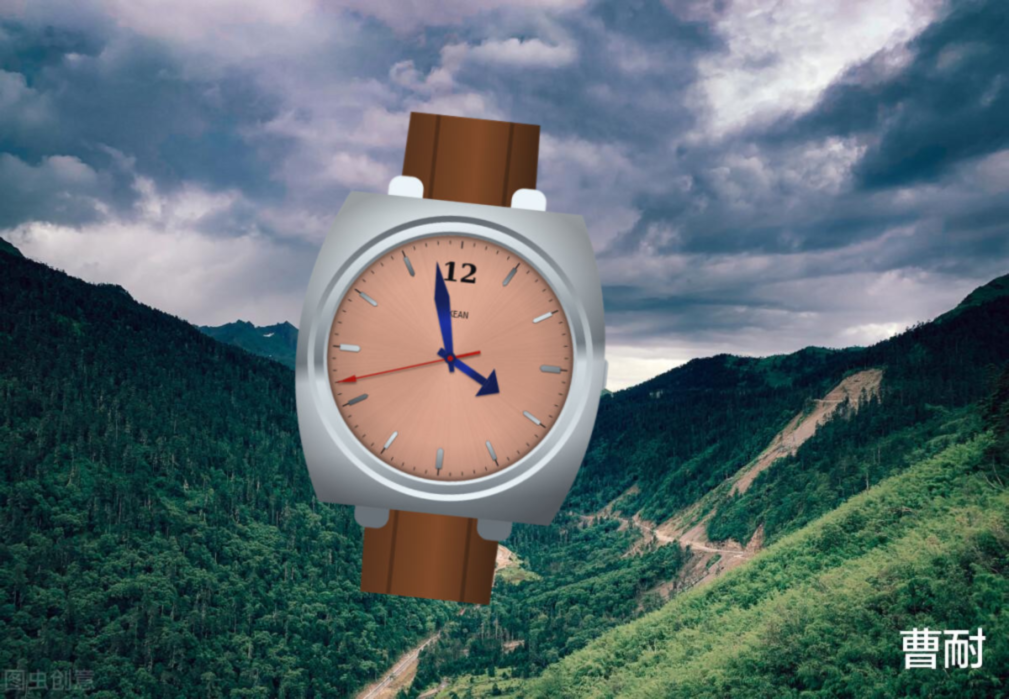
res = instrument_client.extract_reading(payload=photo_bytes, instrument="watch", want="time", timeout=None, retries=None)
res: 3:57:42
